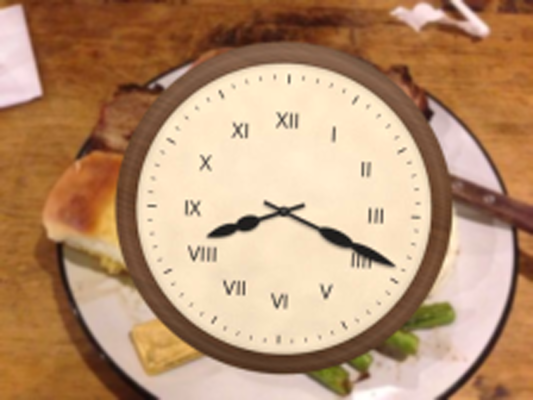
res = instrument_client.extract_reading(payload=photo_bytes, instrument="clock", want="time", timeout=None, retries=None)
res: 8:19
